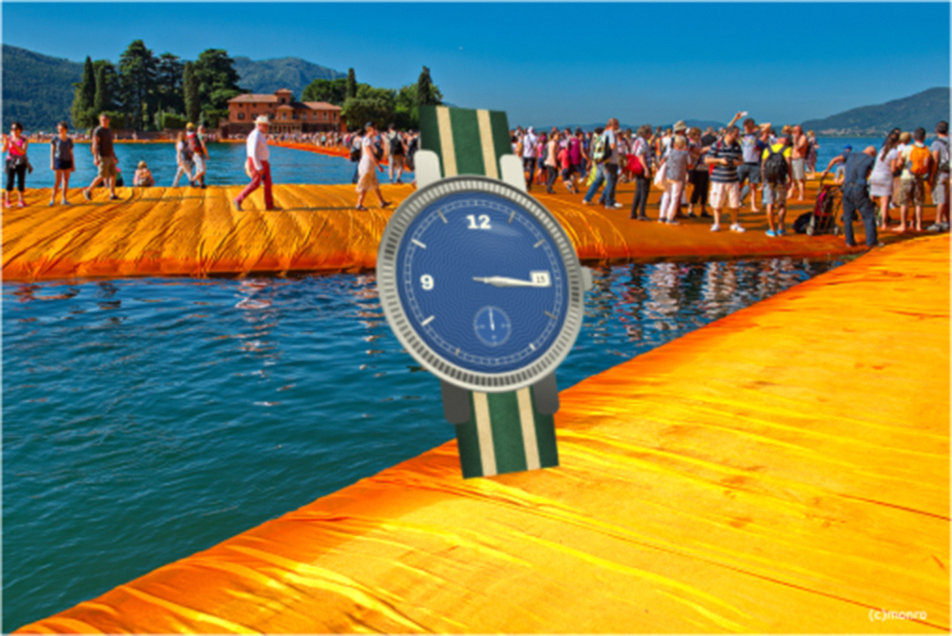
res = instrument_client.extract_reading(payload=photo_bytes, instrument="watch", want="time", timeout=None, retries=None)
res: 3:16
